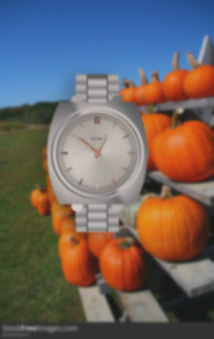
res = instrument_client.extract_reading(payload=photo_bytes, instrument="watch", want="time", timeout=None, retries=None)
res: 12:51
